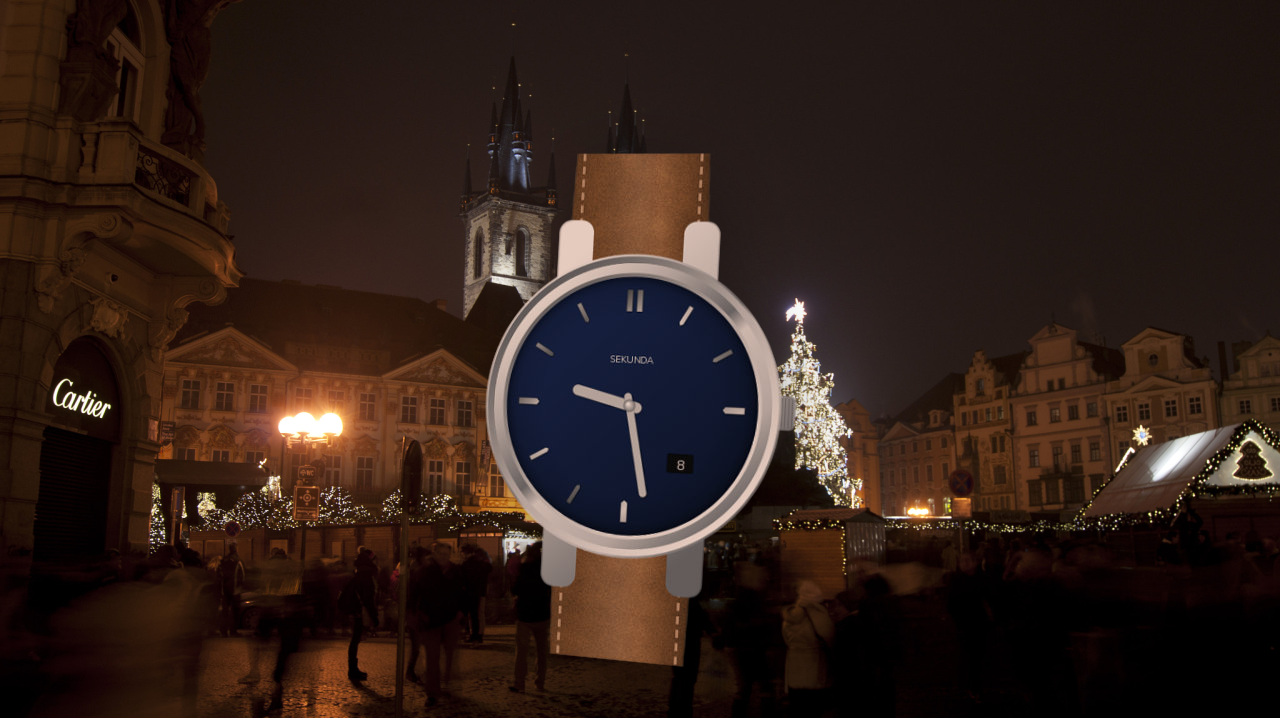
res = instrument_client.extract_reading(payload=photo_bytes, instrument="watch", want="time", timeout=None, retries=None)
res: 9:28
